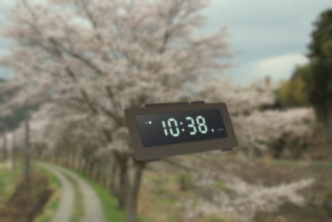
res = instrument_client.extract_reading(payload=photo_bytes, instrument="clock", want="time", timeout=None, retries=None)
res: 10:38
